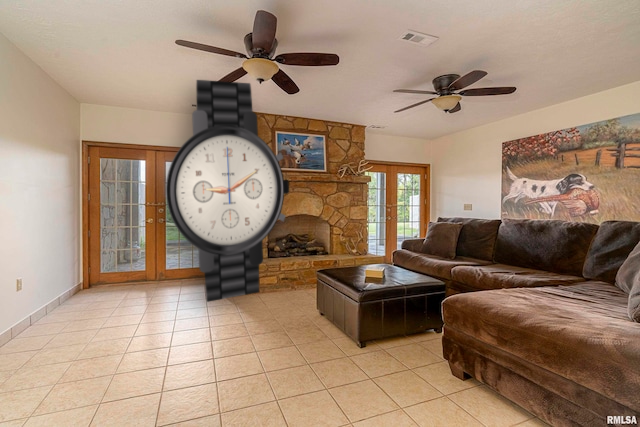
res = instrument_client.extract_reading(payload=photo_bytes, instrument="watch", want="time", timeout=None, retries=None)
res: 9:10
